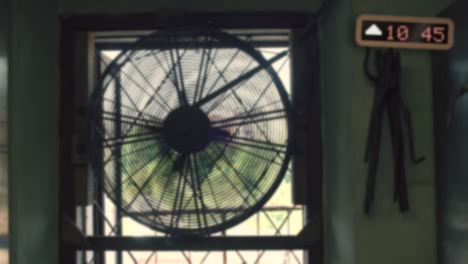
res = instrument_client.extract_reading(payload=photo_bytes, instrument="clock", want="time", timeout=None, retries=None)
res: 10:45
